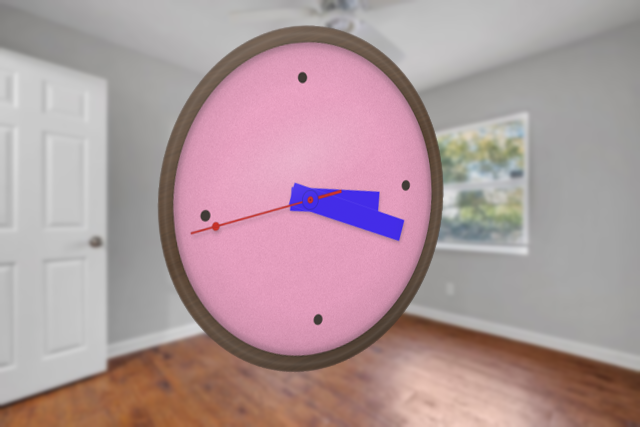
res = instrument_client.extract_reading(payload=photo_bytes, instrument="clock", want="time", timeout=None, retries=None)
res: 3:18:44
